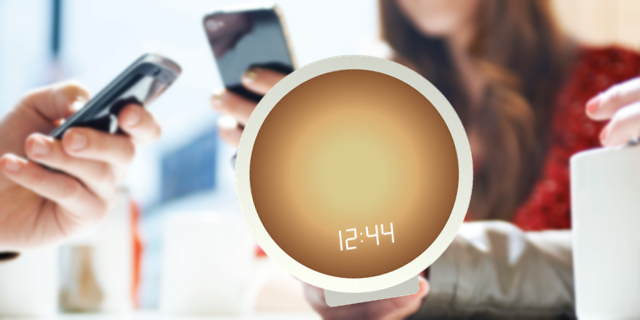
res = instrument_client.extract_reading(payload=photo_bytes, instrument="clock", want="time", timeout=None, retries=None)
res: 12:44
